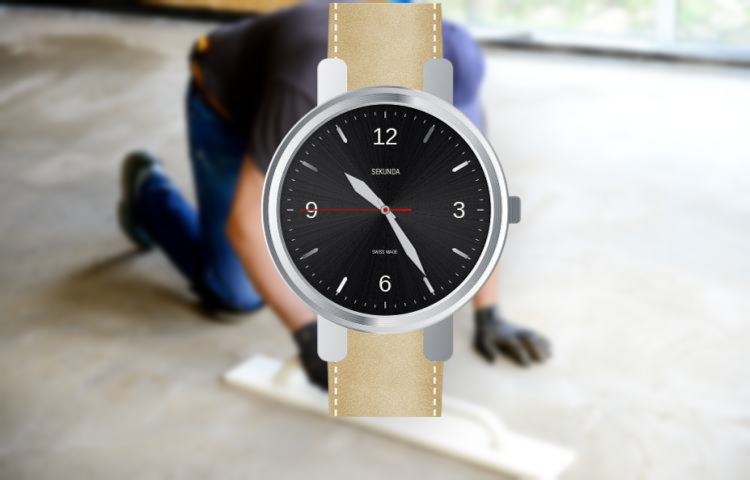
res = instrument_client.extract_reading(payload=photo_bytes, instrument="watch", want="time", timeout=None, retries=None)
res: 10:24:45
